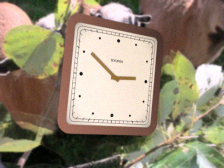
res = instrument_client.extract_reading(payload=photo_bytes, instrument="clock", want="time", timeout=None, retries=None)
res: 2:51
